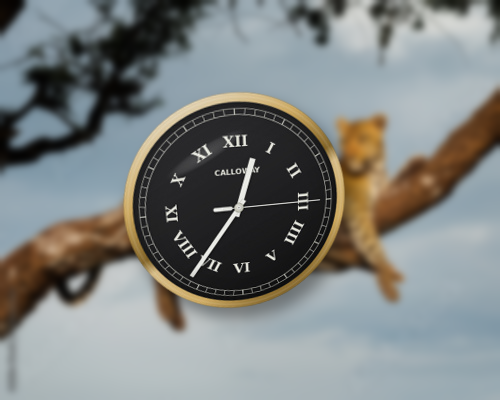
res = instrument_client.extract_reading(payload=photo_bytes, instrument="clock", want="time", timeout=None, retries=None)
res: 12:36:15
